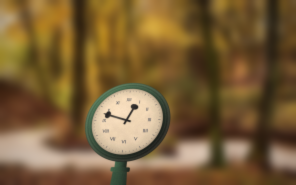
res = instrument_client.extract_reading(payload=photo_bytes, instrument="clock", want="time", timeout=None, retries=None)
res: 12:48
